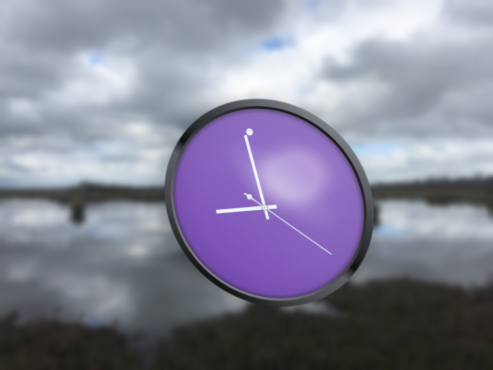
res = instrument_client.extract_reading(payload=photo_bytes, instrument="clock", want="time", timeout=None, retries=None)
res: 8:59:22
